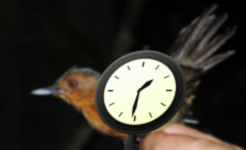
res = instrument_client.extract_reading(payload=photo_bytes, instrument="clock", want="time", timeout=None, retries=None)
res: 1:31
